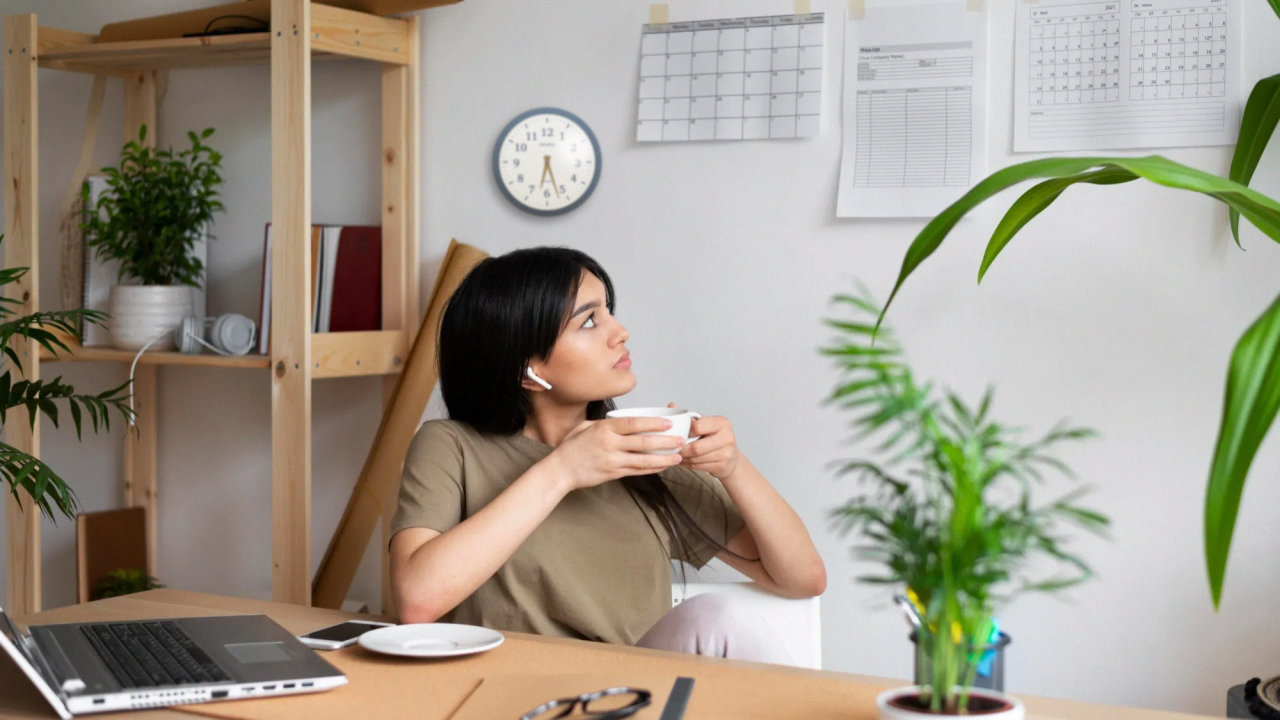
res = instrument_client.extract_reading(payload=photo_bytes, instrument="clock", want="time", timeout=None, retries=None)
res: 6:27
